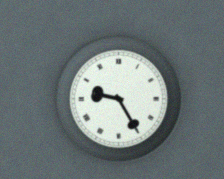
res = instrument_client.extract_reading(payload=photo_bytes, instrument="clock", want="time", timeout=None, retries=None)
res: 9:25
